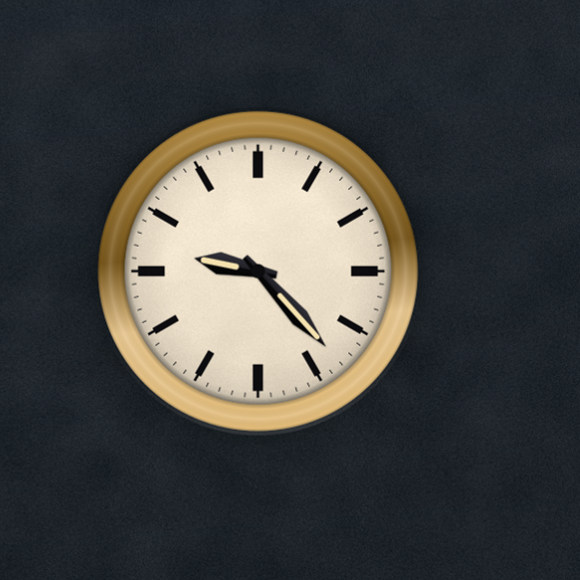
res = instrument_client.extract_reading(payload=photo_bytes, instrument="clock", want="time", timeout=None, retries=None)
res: 9:23
